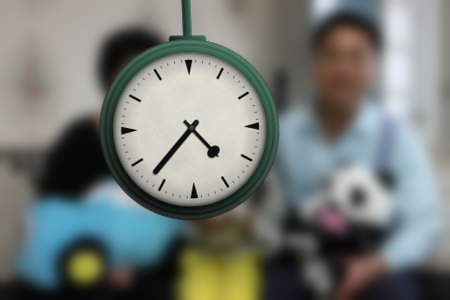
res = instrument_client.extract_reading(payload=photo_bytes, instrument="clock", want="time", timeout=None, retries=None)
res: 4:37
